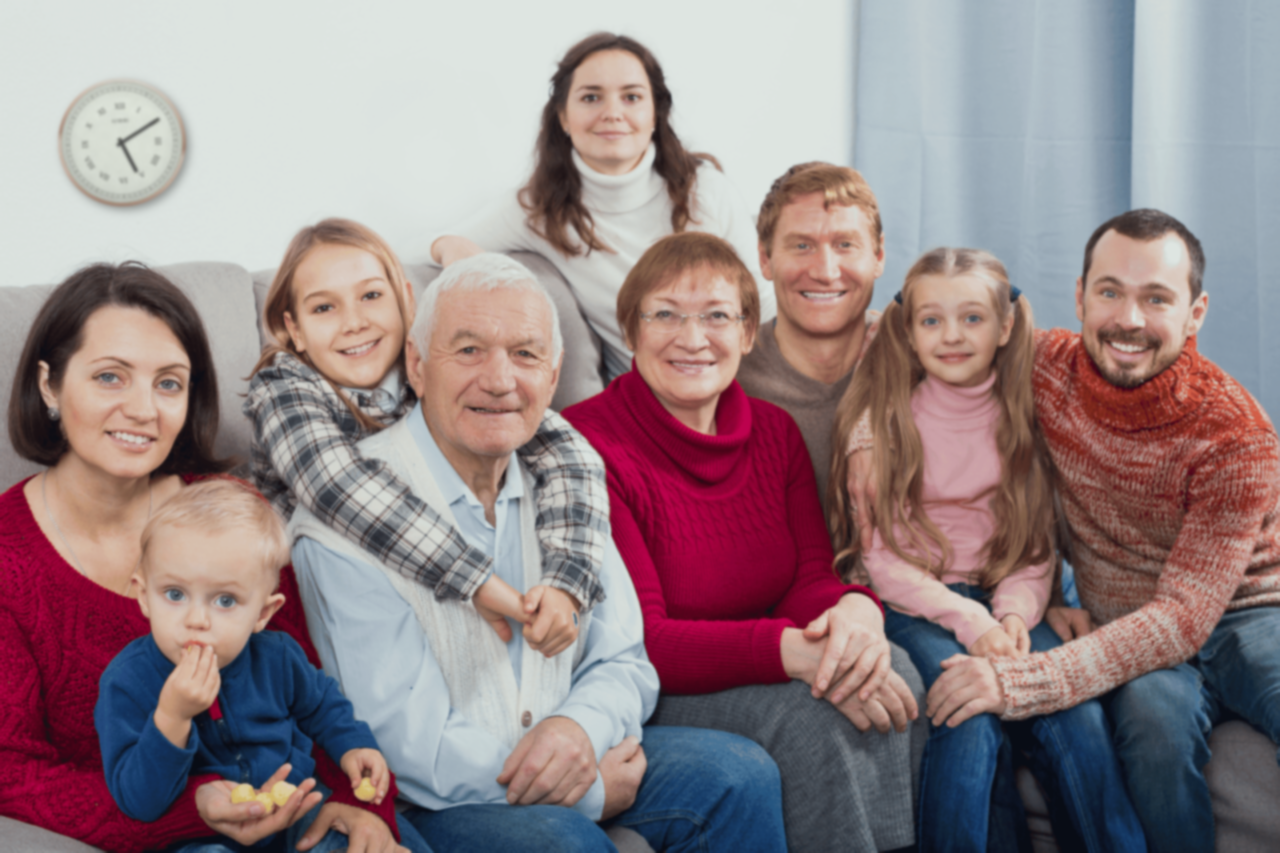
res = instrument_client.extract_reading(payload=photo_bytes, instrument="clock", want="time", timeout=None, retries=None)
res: 5:10
